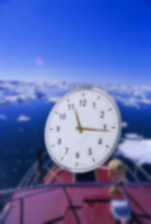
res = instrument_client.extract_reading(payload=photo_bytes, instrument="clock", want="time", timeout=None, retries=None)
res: 11:16
